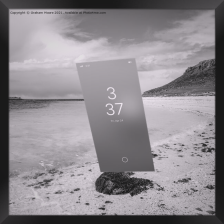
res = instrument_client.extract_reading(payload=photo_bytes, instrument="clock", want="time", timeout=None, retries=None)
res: 3:37
